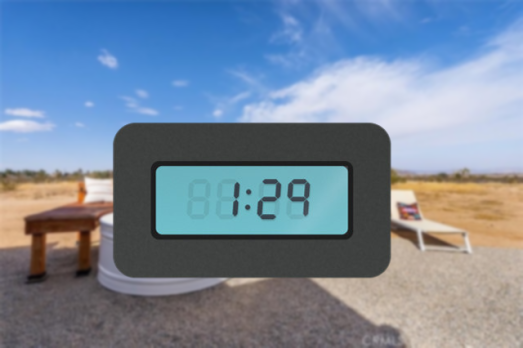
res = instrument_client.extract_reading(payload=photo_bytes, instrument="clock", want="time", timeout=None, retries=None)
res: 1:29
